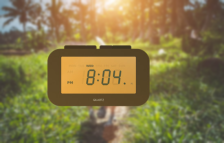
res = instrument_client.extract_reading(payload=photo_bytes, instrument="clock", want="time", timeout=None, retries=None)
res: 8:04
